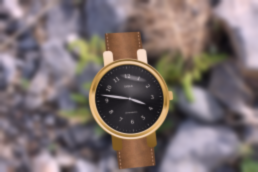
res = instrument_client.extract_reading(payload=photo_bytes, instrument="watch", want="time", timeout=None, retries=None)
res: 3:47
